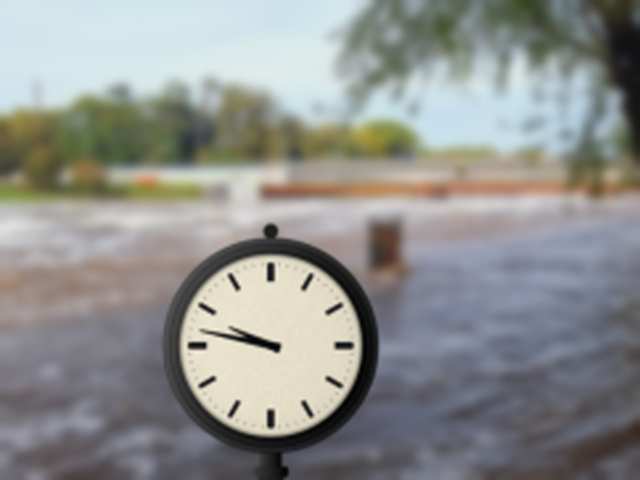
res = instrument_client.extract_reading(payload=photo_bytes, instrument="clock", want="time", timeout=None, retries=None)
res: 9:47
